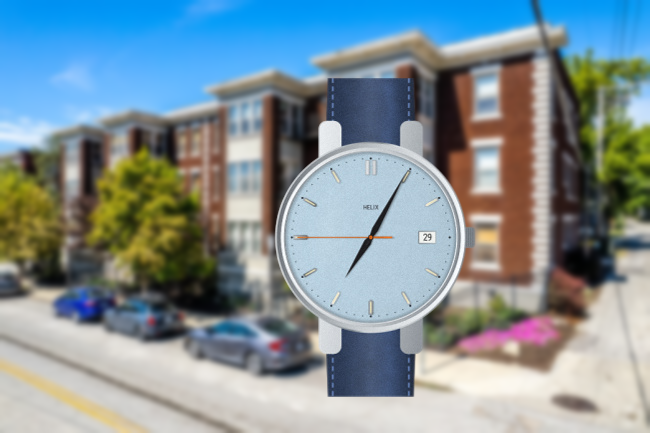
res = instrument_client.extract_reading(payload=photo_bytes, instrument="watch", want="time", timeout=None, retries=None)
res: 7:04:45
